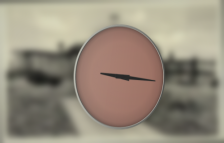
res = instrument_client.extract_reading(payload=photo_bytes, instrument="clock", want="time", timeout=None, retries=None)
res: 9:16
